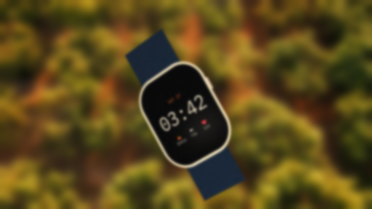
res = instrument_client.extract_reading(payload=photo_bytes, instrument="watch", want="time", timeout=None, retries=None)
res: 3:42
